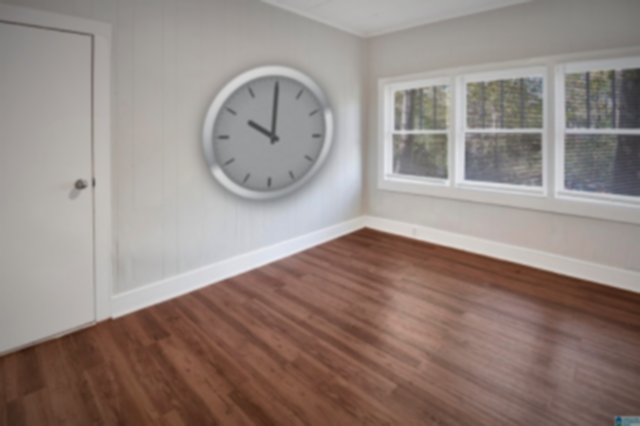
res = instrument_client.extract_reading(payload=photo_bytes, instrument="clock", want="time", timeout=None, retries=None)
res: 10:00
